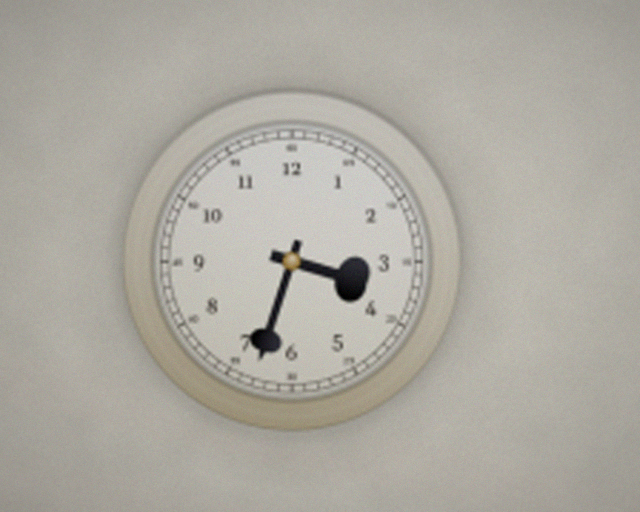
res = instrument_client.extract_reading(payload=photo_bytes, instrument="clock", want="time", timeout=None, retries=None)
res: 3:33
